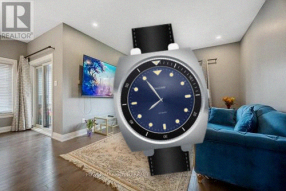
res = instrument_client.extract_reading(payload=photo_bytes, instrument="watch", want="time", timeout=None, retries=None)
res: 7:55
